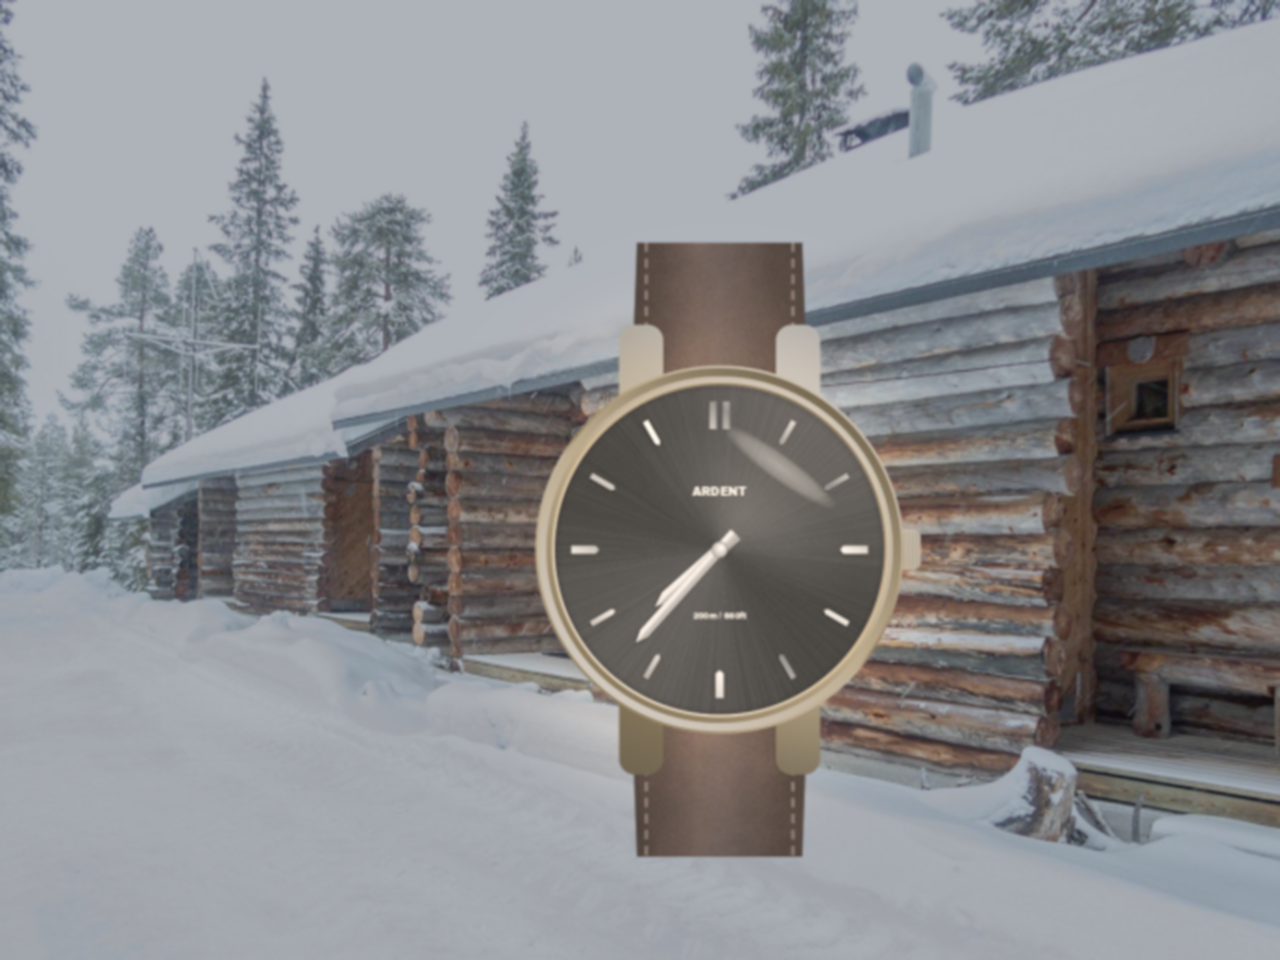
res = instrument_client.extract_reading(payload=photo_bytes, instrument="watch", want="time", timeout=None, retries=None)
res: 7:37
